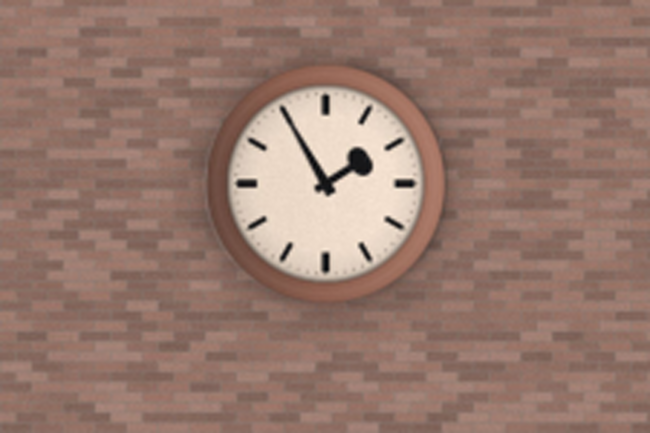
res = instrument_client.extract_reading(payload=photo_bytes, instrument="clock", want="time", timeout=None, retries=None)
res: 1:55
